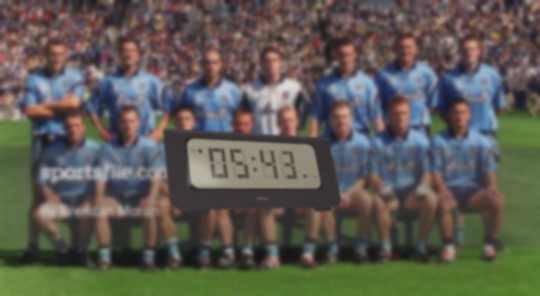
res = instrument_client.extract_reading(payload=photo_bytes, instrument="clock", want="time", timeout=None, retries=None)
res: 5:43
